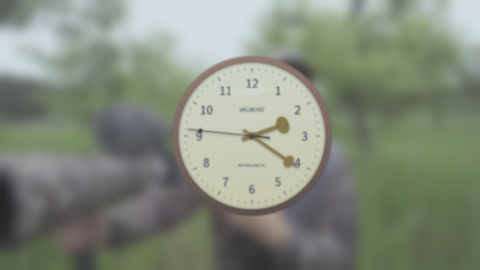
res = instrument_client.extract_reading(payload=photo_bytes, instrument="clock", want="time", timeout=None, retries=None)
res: 2:20:46
